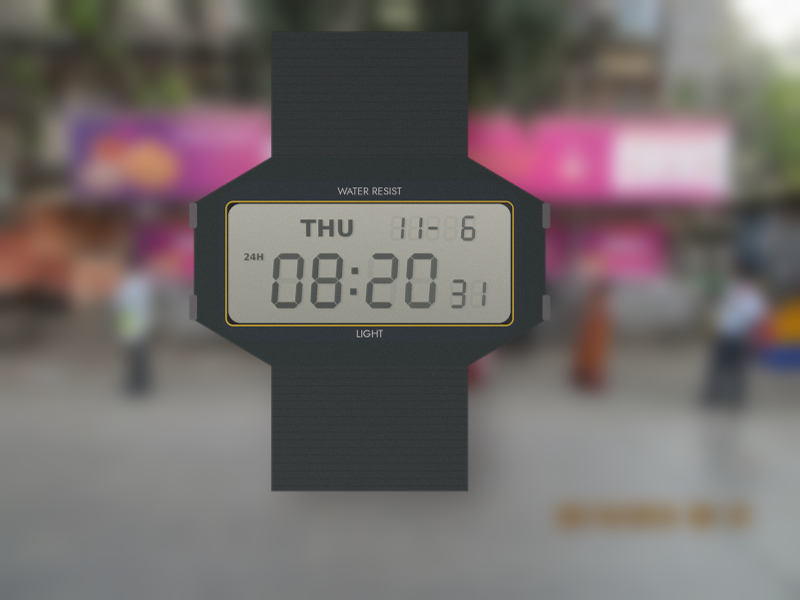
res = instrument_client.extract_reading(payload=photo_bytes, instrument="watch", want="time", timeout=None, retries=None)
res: 8:20:31
